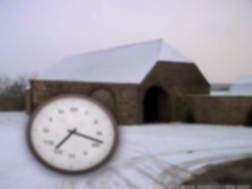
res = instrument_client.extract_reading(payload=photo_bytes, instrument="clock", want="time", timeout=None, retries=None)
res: 7:18
